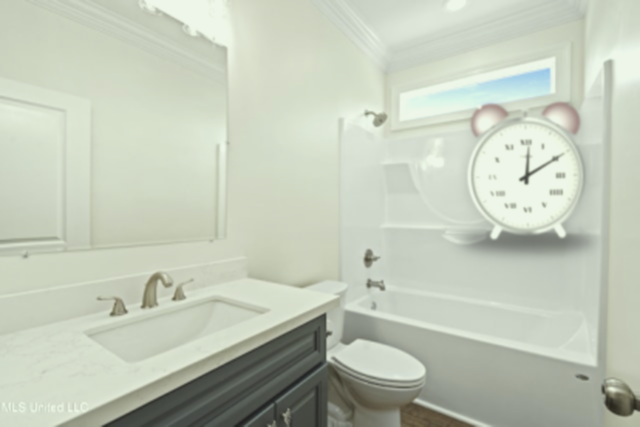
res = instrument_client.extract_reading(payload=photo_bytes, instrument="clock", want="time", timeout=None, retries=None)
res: 12:10
